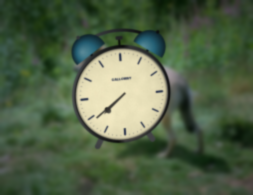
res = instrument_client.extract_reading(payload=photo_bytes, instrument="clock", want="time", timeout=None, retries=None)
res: 7:39
